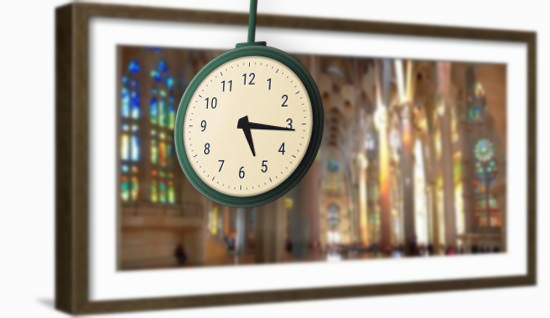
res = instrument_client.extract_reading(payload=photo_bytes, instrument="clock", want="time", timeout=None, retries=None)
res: 5:16
